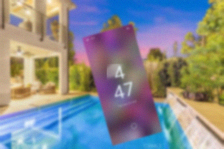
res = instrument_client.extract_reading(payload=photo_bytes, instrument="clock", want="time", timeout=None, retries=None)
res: 4:47
